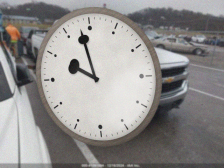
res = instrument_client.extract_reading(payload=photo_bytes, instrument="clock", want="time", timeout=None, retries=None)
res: 9:58
